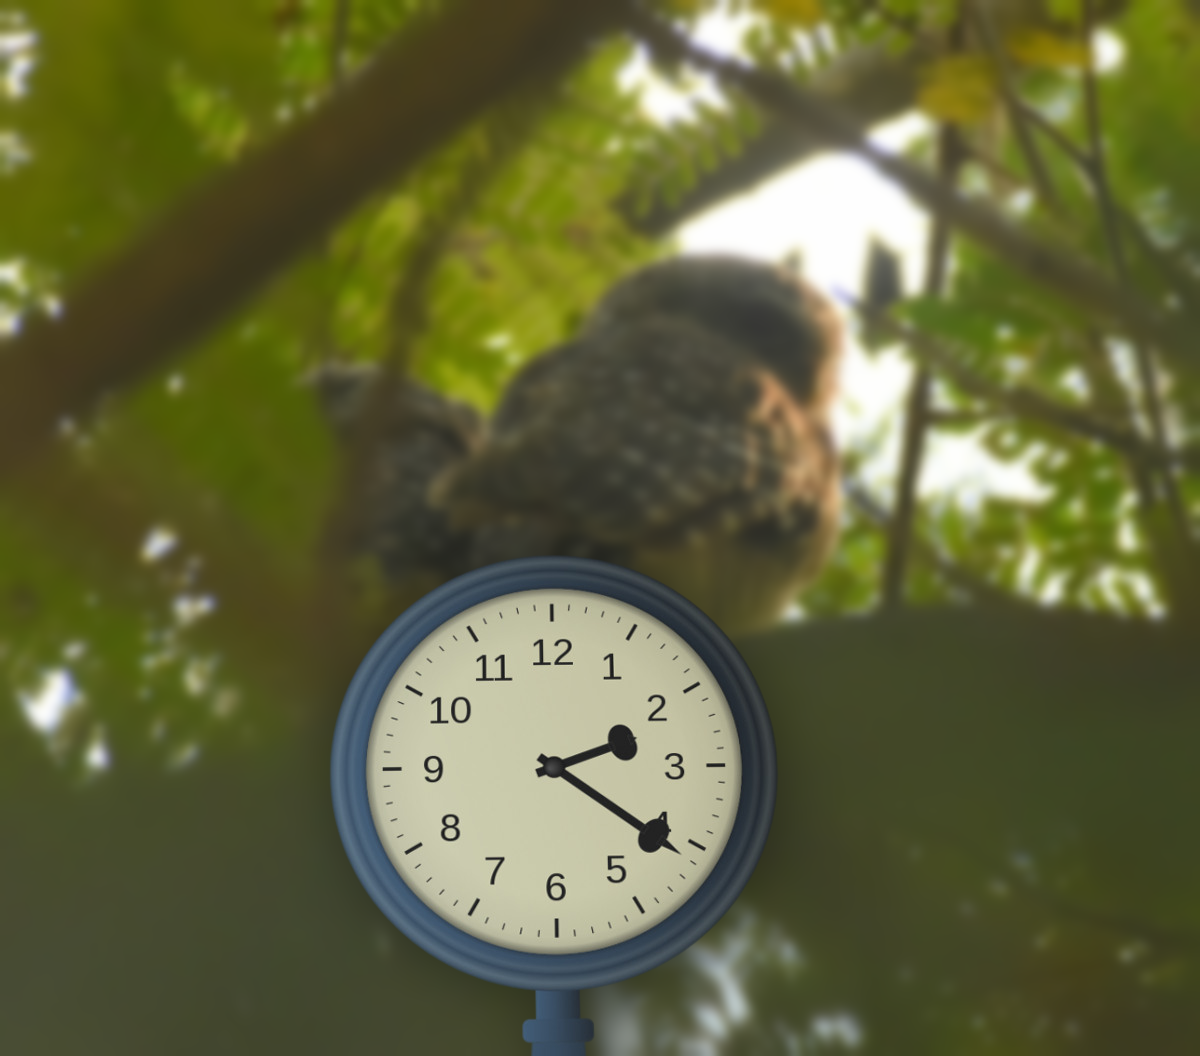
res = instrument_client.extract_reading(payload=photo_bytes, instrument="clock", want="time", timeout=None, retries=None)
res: 2:21
